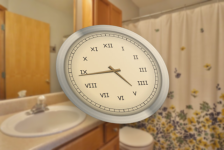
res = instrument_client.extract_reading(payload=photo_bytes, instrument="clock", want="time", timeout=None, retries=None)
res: 4:44
